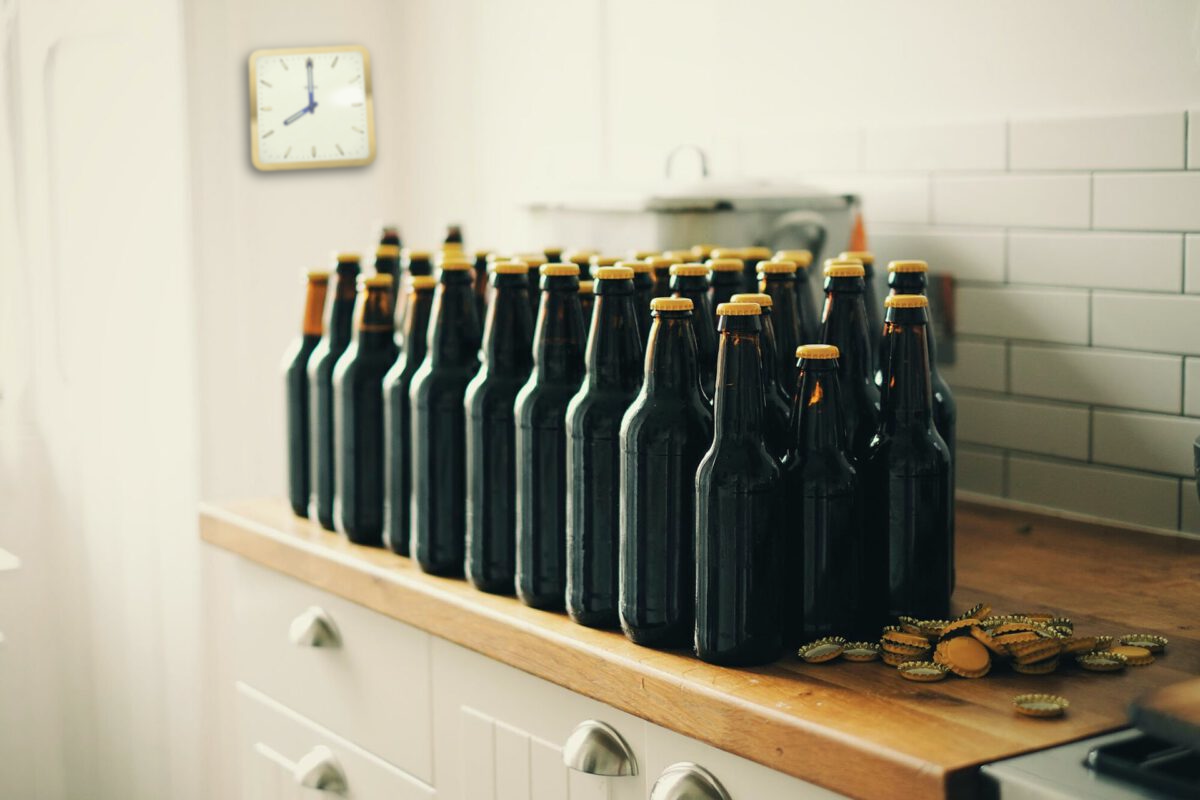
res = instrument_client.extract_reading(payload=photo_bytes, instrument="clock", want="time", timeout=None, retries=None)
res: 8:00
